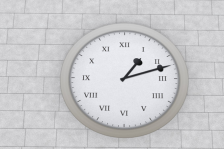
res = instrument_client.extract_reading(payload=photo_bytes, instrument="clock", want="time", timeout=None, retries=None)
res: 1:12
